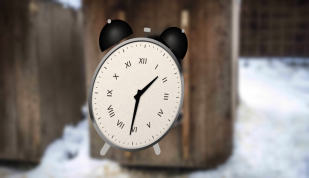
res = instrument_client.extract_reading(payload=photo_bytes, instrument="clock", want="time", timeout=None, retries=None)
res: 1:31
